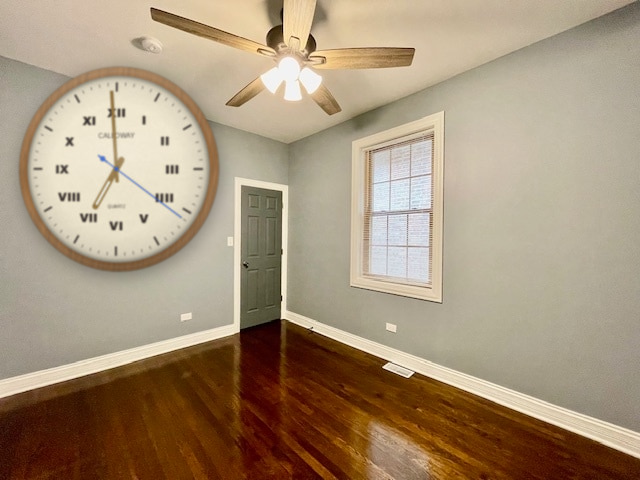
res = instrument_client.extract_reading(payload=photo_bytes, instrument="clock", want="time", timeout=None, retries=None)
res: 6:59:21
